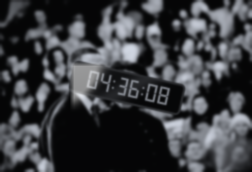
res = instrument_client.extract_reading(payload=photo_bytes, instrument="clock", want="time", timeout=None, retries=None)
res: 4:36:08
